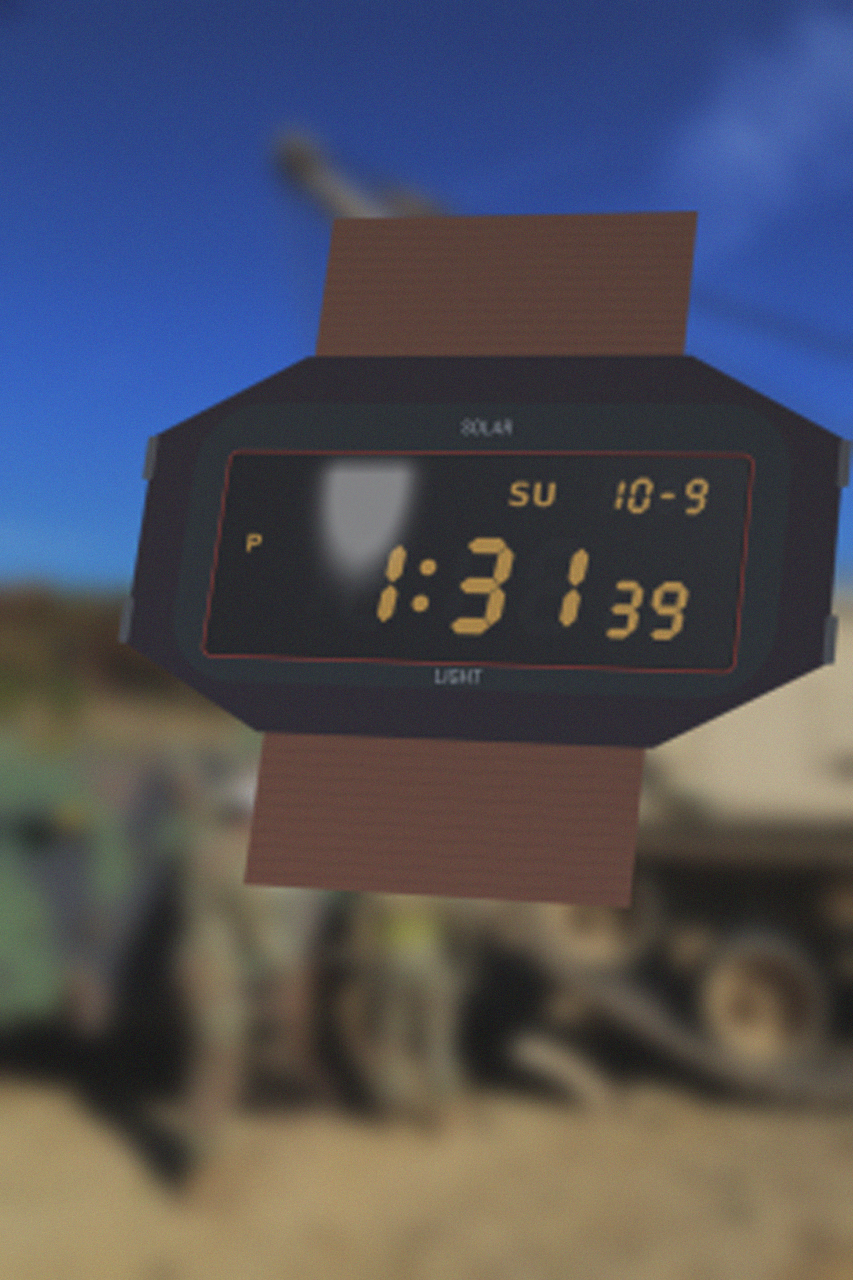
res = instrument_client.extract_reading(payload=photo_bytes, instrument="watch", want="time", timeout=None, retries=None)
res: 1:31:39
